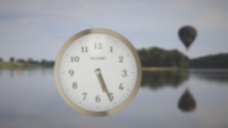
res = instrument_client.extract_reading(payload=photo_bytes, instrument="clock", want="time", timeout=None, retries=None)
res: 5:26
